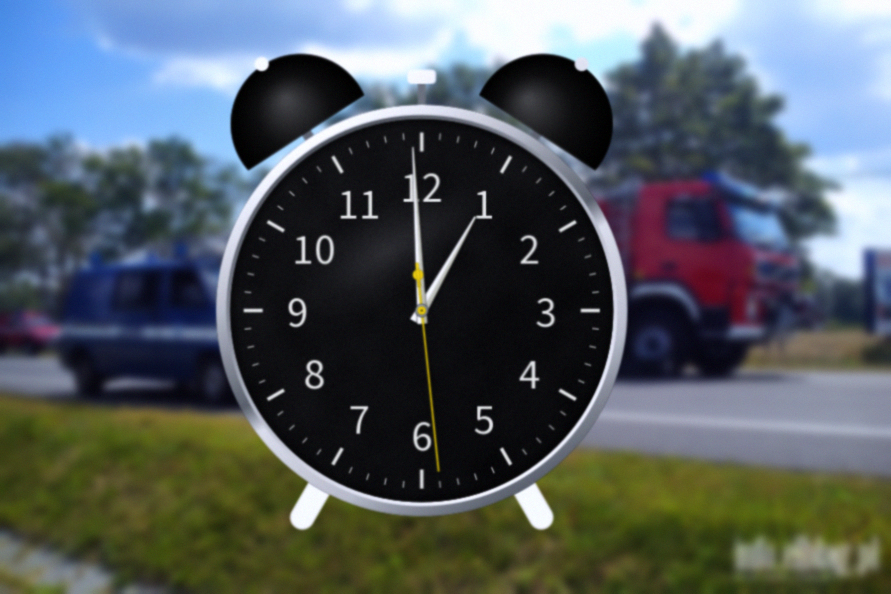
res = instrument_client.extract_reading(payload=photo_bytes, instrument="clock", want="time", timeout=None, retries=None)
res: 12:59:29
